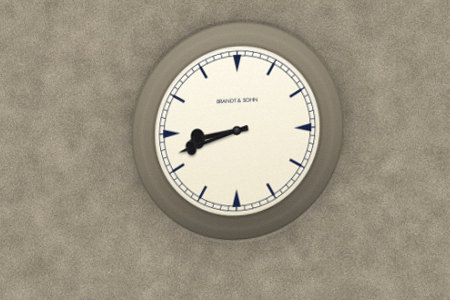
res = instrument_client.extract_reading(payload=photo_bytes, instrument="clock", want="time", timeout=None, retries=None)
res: 8:42
